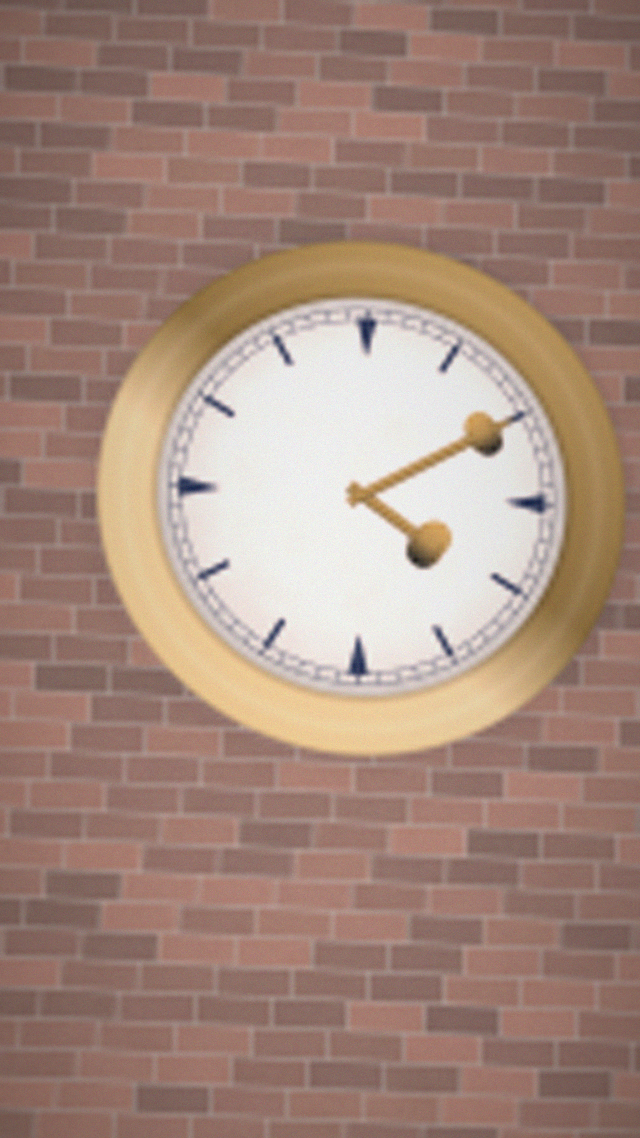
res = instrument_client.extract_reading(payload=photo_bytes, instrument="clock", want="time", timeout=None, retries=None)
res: 4:10
